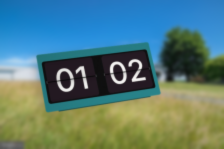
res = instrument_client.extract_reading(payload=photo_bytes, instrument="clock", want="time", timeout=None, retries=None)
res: 1:02
